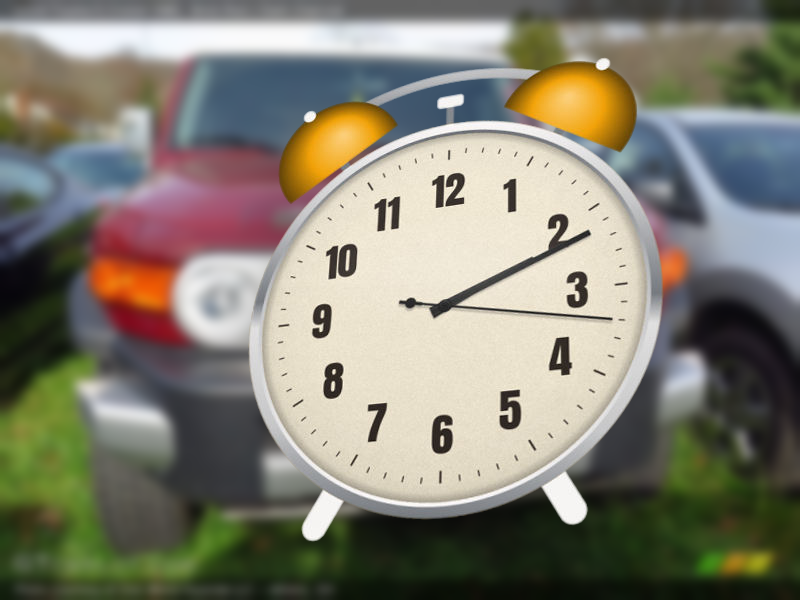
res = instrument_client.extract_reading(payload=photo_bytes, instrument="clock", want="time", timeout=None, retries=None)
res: 2:11:17
